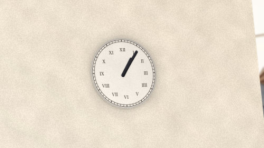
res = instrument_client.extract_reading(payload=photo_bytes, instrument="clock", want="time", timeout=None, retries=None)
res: 1:06
